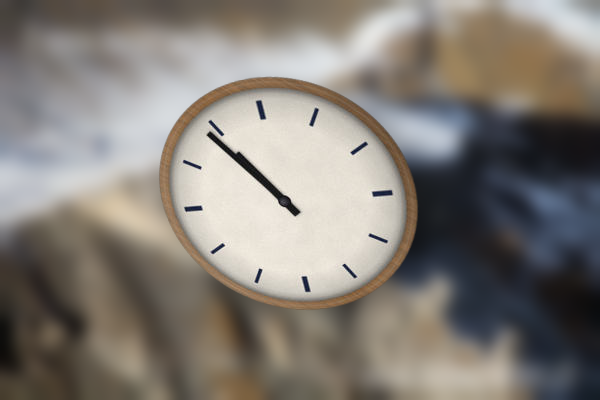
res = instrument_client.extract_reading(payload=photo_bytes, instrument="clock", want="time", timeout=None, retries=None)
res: 10:54
